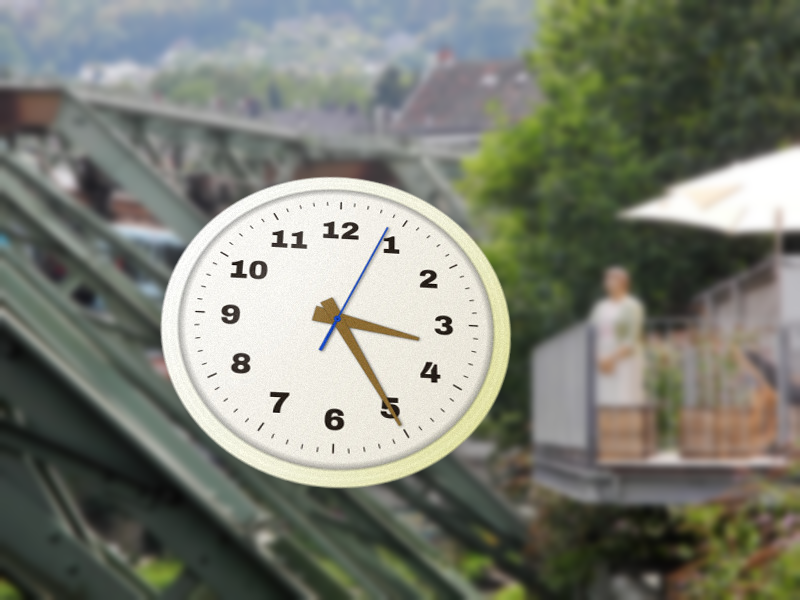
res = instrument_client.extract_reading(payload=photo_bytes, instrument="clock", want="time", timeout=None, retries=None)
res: 3:25:04
